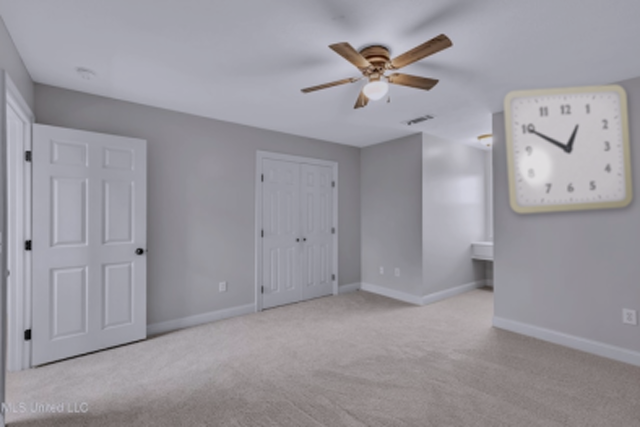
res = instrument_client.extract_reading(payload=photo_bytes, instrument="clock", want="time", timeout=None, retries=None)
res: 12:50
